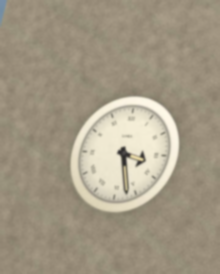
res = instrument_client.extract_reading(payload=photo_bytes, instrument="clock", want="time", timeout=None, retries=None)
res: 3:27
